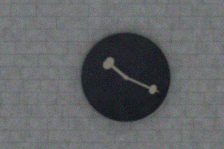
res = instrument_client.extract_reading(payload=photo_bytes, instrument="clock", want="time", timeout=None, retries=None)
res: 10:19
